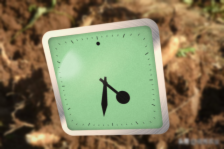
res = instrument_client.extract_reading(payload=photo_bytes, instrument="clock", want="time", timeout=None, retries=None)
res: 4:32
